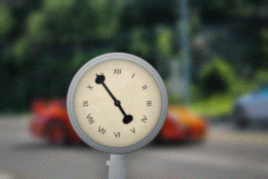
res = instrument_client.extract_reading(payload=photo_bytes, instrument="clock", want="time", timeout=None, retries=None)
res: 4:54
